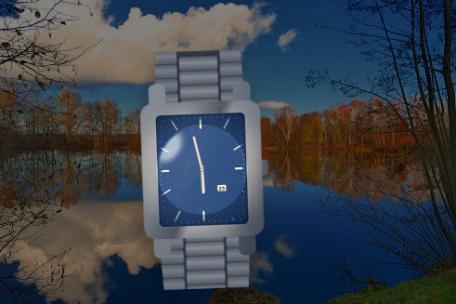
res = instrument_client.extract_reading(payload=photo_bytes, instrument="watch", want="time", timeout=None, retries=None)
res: 5:58
